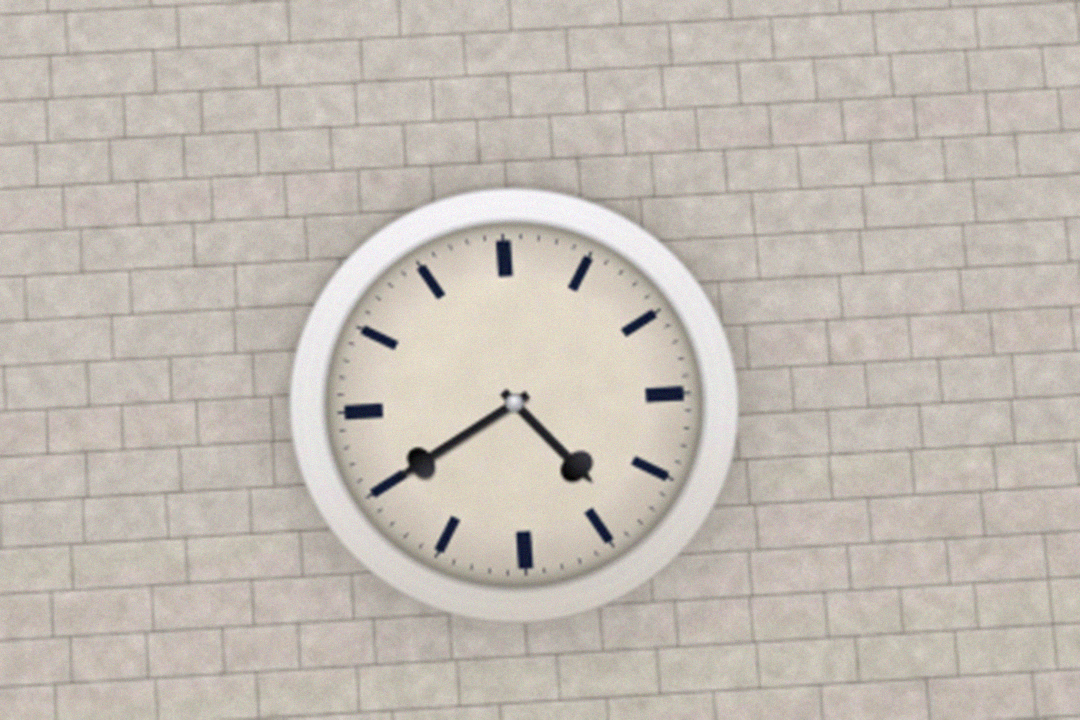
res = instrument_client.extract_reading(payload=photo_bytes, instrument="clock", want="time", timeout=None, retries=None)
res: 4:40
